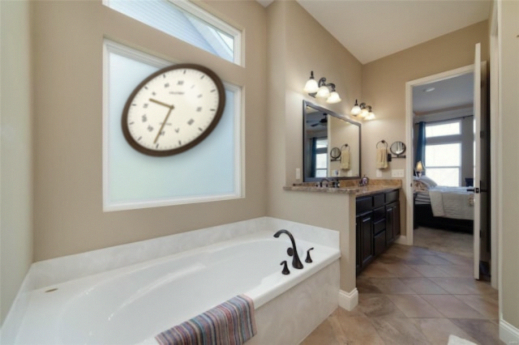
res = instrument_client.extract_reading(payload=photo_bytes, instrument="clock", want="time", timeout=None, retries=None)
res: 9:31
